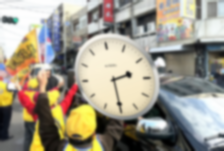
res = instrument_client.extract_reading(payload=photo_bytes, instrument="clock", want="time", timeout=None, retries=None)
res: 2:30
